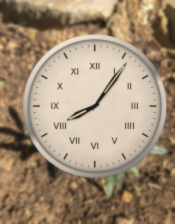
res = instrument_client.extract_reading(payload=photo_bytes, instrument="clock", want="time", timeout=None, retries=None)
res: 8:06
